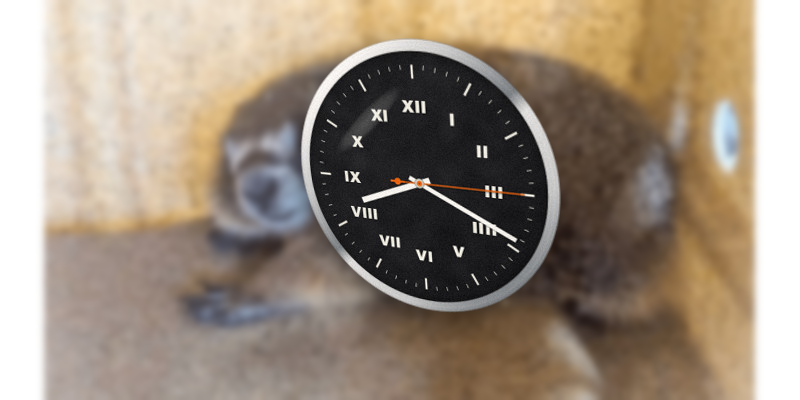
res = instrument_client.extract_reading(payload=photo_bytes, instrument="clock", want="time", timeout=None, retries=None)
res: 8:19:15
